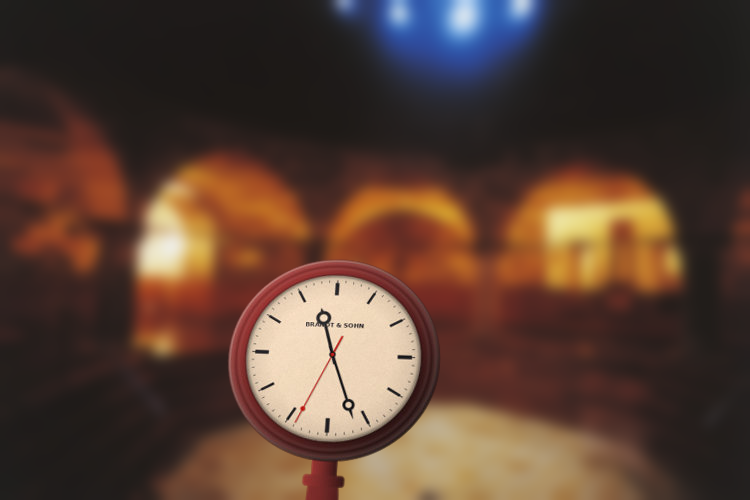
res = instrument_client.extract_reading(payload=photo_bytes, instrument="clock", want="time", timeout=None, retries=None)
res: 11:26:34
